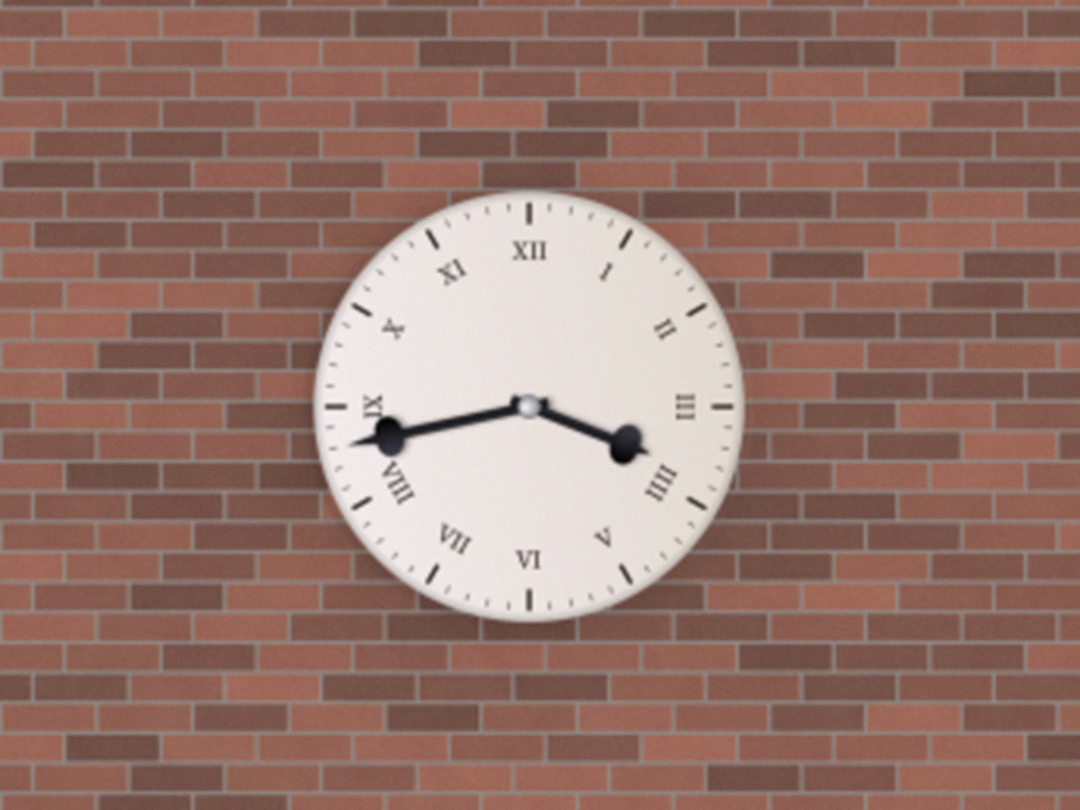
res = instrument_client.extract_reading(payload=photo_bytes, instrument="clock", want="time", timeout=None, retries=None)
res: 3:43
